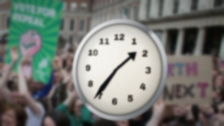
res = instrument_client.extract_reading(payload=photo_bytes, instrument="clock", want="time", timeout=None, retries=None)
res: 1:36
